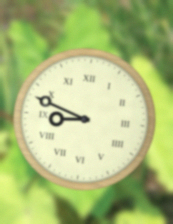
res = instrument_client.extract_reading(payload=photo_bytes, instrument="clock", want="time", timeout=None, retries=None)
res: 8:48
